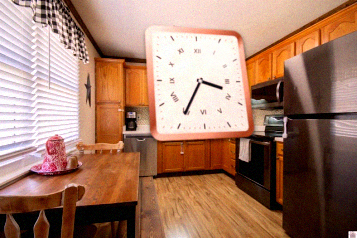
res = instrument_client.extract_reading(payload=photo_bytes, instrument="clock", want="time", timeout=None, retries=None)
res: 3:35
